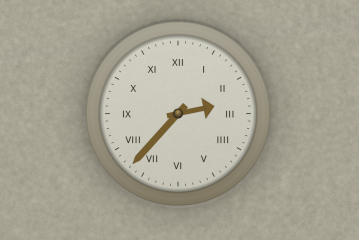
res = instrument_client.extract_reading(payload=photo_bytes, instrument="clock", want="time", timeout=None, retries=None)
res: 2:37
